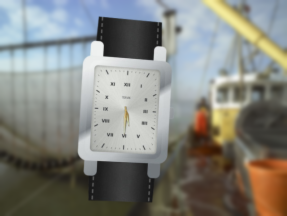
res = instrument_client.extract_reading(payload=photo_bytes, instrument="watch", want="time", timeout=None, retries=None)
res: 5:30
